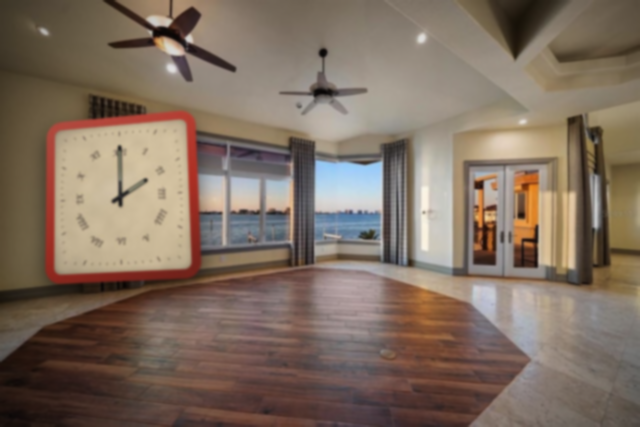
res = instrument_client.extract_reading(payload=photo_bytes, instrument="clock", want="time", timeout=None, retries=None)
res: 2:00
